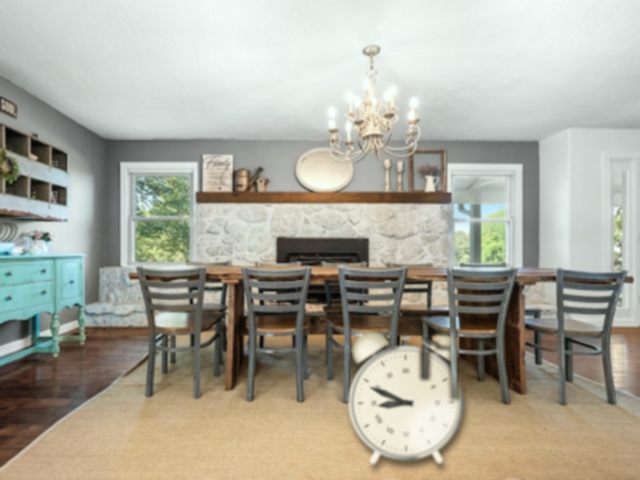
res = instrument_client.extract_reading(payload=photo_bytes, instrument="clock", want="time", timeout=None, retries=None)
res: 8:49
